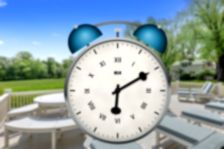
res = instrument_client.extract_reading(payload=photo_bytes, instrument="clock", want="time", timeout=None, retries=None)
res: 6:10
